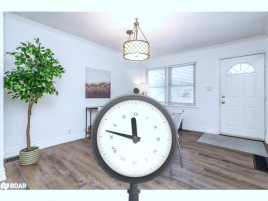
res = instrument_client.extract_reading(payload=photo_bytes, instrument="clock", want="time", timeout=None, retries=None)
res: 11:47
